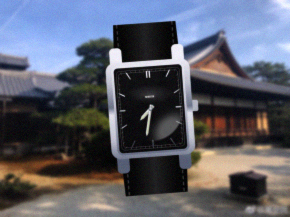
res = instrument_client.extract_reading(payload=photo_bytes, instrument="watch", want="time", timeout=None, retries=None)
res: 7:32
